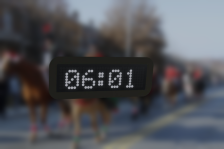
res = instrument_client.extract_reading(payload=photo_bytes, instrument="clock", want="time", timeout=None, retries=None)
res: 6:01
